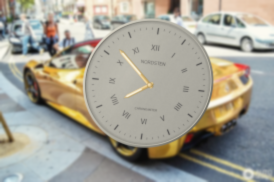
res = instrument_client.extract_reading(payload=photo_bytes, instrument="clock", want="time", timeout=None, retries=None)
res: 7:52
